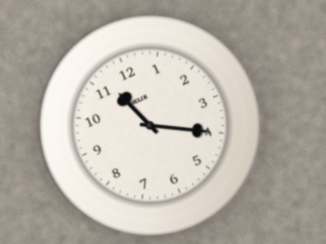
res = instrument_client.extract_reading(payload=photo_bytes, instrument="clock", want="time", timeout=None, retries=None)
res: 11:20
